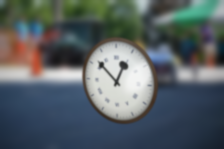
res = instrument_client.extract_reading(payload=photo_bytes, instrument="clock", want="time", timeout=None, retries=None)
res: 12:52
